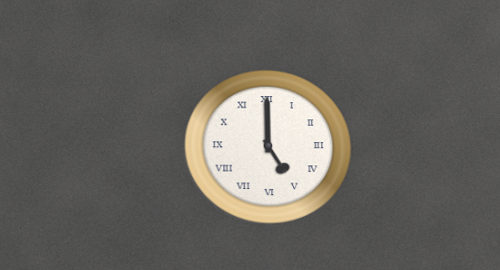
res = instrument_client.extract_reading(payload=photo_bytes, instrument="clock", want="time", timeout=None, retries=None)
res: 5:00
